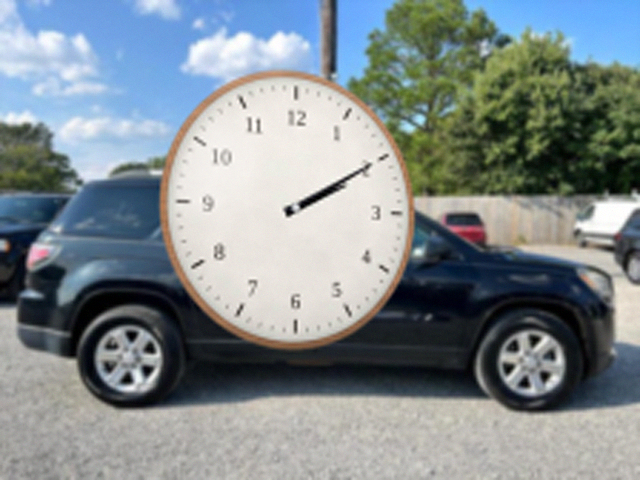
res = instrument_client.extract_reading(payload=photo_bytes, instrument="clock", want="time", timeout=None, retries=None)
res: 2:10
